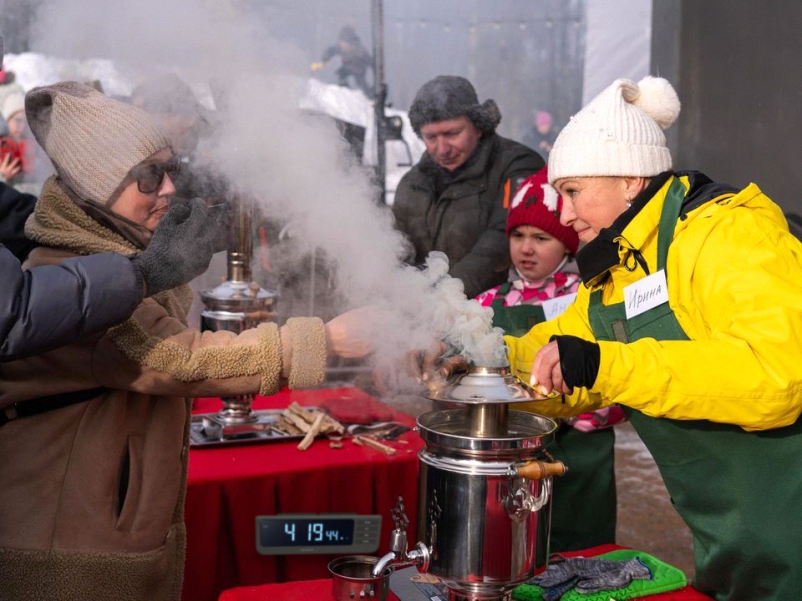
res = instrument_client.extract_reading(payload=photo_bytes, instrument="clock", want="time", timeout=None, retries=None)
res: 4:19
